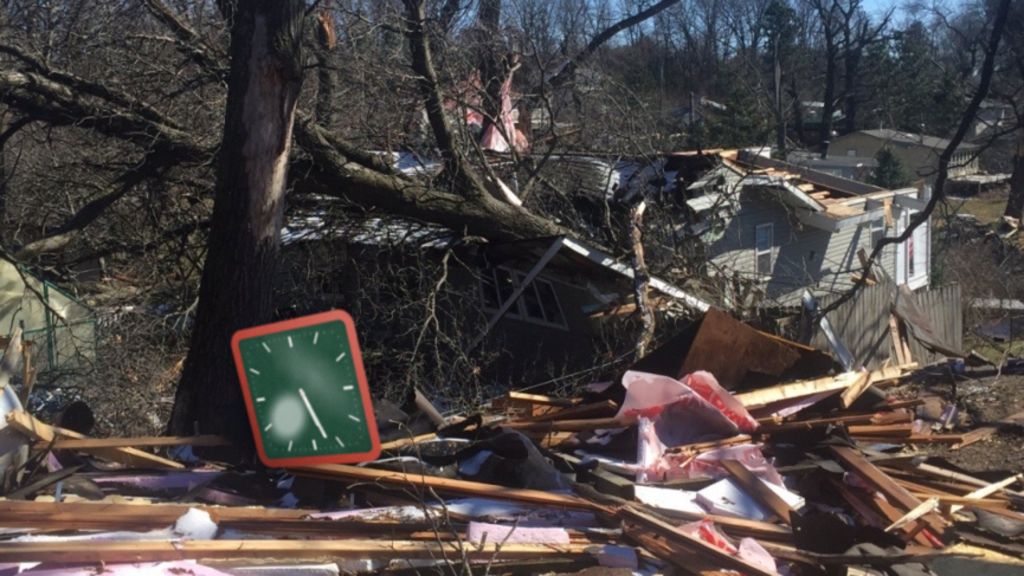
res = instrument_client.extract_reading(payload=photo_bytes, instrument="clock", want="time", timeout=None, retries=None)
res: 5:27
